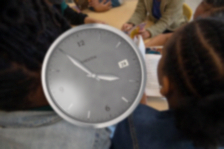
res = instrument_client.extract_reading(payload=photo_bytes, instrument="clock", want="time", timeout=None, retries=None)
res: 3:55
